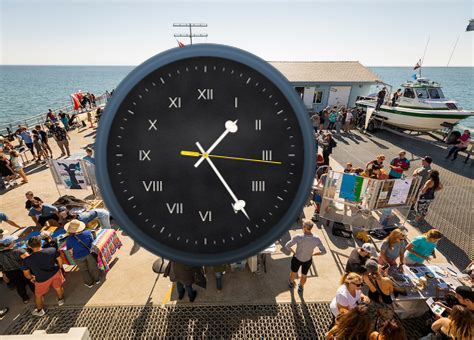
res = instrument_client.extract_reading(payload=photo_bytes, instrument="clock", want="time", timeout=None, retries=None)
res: 1:24:16
